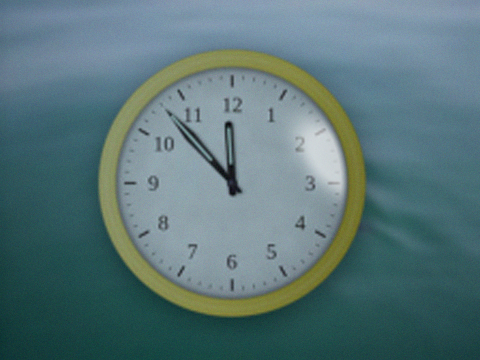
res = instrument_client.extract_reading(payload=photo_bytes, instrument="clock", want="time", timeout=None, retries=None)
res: 11:53
